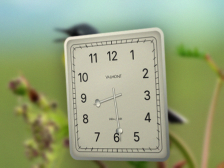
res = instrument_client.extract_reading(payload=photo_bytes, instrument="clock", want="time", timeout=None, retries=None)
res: 8:29
